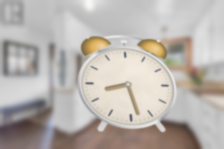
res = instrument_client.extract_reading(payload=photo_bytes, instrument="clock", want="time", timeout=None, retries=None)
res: 8:28
